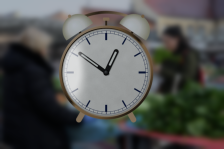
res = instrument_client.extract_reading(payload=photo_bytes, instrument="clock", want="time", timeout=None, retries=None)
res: 12:51
